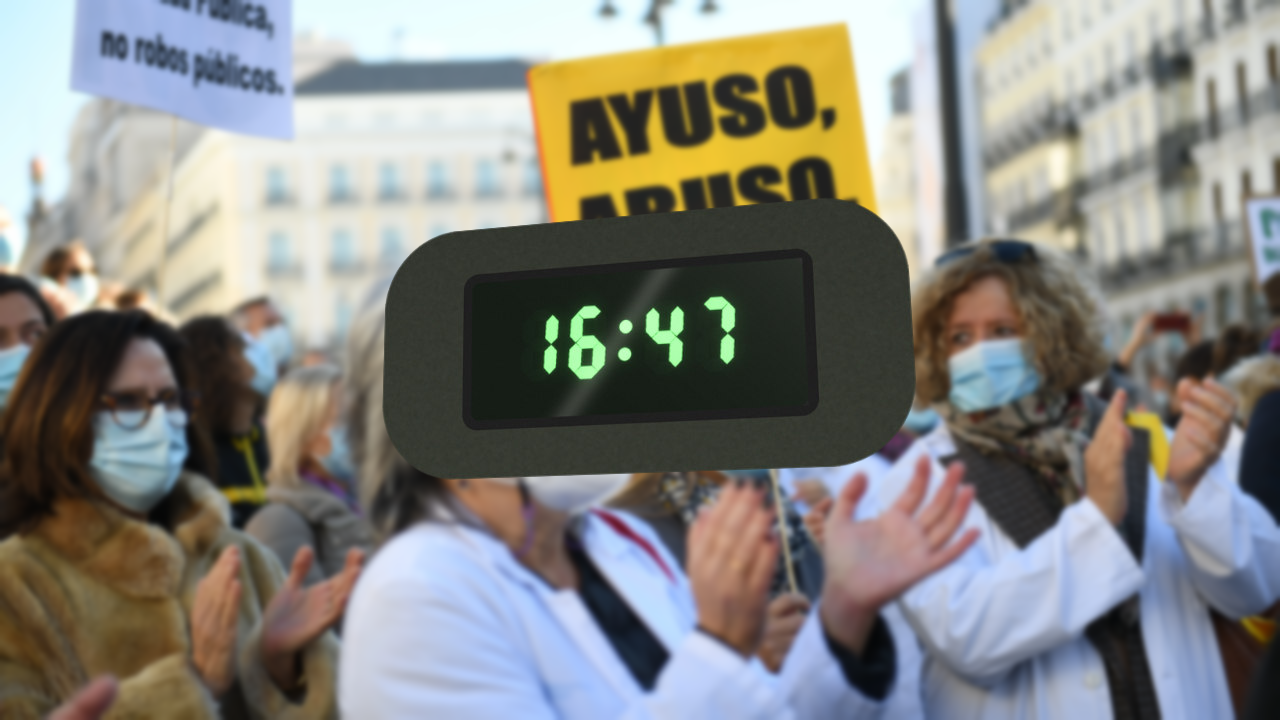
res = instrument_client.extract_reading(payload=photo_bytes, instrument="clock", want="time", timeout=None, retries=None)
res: 16:47
